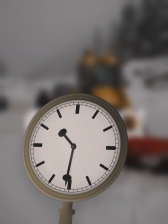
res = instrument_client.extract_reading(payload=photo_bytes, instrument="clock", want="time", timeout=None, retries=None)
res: 10:31
